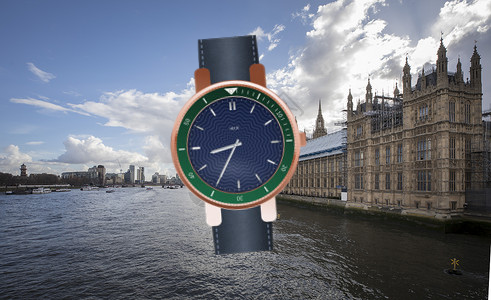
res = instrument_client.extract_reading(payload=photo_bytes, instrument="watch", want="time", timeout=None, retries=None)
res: 8:35
